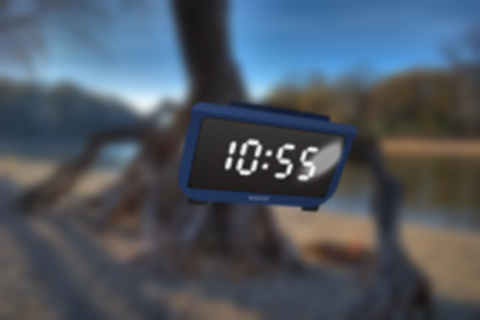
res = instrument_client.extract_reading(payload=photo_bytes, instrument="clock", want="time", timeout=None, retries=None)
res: 10:55
